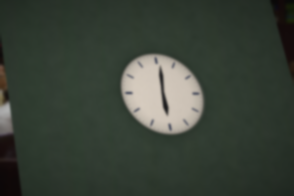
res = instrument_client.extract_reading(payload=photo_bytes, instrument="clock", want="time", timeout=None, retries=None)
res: 6:01
